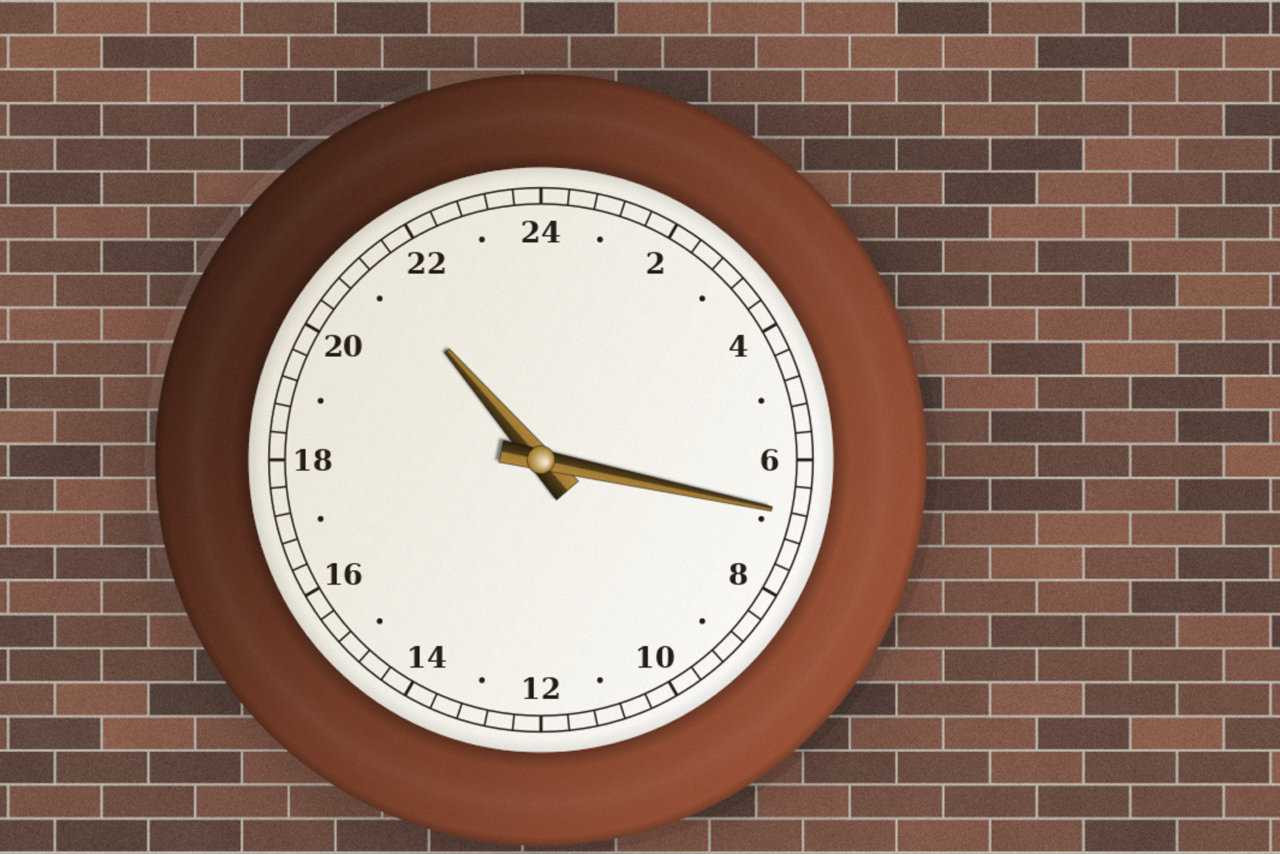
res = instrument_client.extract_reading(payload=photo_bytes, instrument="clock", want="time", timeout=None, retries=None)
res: 21:17
